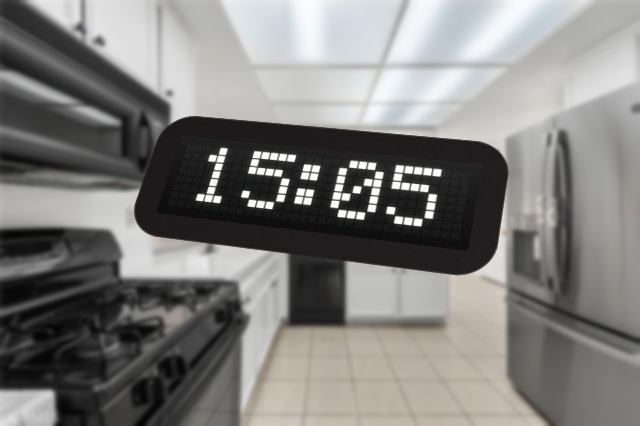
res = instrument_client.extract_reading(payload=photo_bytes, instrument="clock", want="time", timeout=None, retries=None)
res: 15:05
